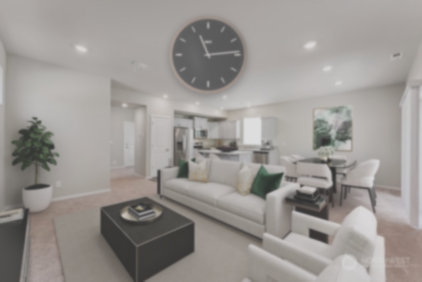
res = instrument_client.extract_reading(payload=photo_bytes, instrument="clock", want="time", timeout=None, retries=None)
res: 11:14
